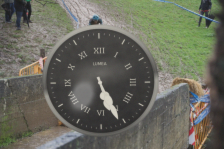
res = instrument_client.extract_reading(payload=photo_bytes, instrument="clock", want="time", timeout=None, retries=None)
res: 5:26
